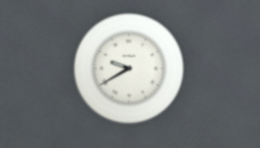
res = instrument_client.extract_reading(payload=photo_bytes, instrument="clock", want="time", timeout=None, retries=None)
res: 9:40
